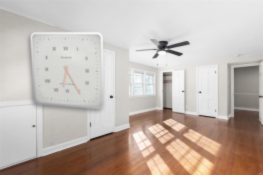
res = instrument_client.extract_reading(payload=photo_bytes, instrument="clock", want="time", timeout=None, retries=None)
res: 6:25
